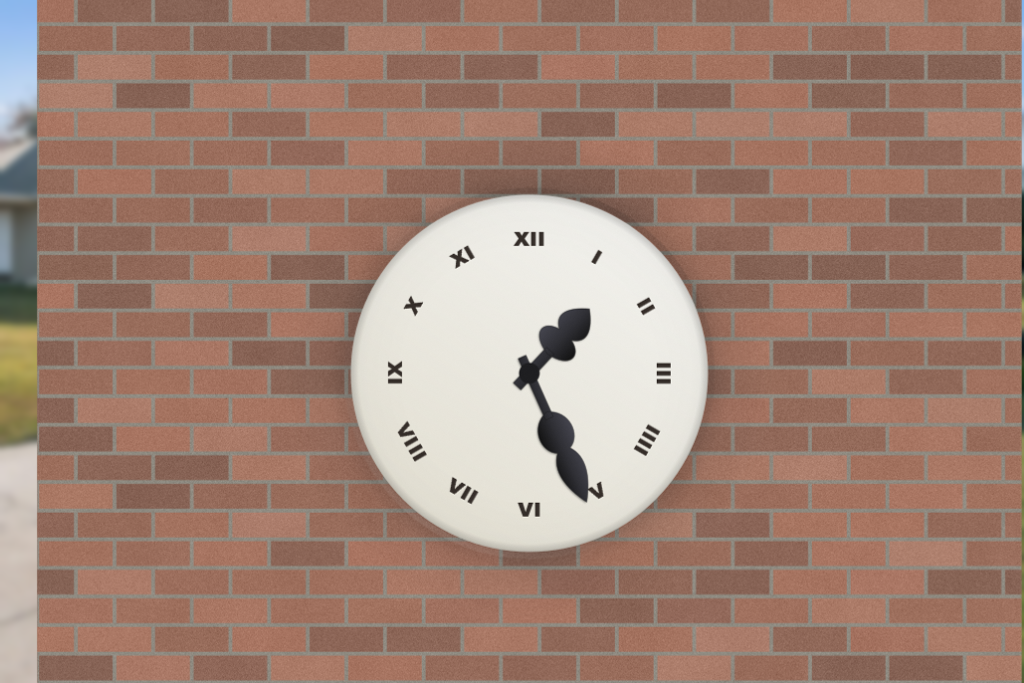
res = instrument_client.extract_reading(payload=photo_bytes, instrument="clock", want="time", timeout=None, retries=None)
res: 1:26
